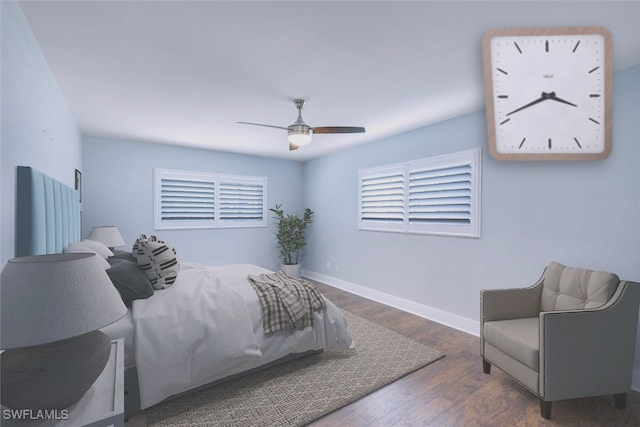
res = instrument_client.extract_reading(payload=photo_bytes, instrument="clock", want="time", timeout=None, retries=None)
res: 3:41
